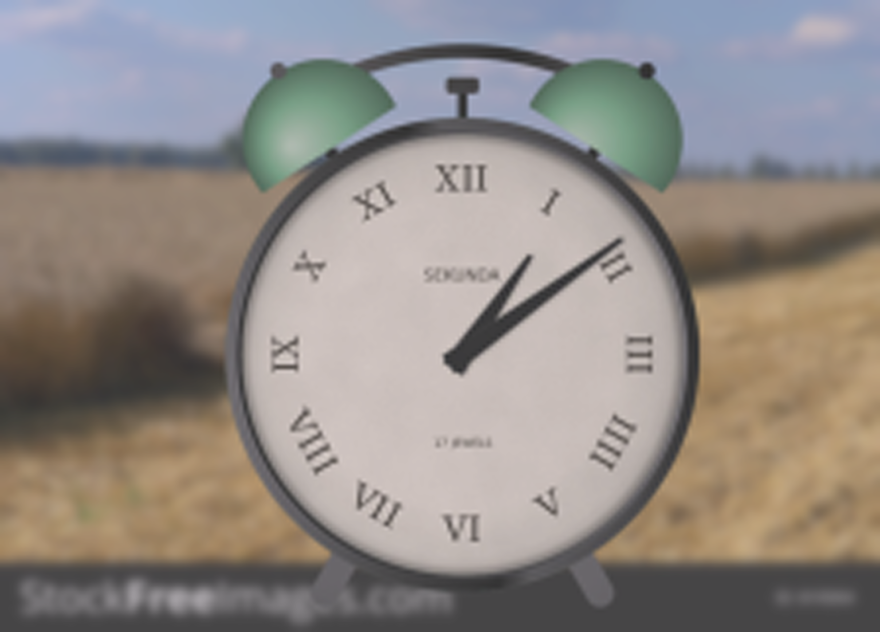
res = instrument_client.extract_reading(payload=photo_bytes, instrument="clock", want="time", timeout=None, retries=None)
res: 1:09
